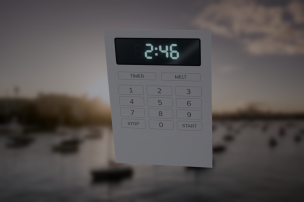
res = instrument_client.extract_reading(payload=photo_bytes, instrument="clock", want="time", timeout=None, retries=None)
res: 2:46
